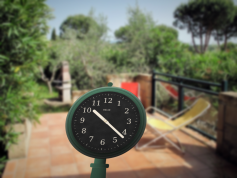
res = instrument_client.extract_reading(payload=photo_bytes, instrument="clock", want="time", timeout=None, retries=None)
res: 10:22
